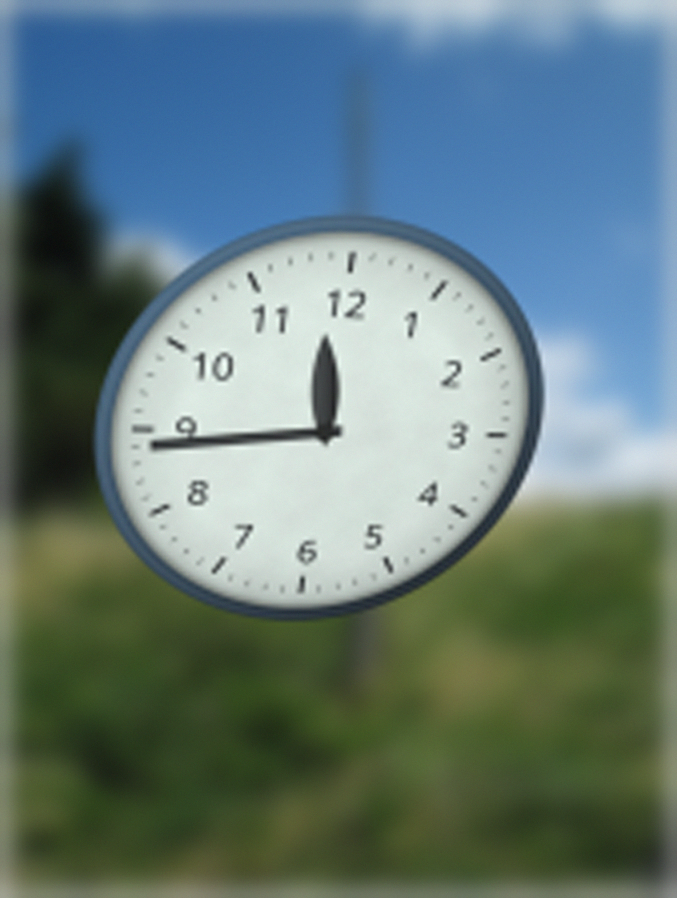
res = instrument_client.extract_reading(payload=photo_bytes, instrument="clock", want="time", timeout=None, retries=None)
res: 11:44
